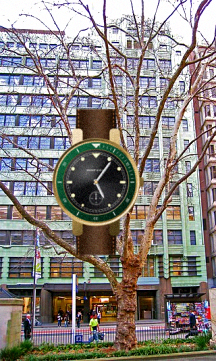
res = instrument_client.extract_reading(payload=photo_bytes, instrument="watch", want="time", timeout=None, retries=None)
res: 5:06
